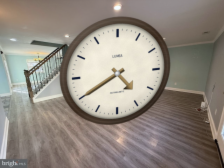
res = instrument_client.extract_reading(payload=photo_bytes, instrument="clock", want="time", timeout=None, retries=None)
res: 4:40
